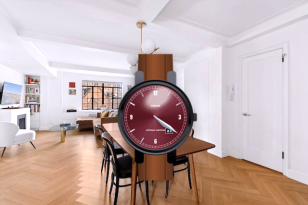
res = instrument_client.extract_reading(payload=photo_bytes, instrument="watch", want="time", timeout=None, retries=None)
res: 4:21
